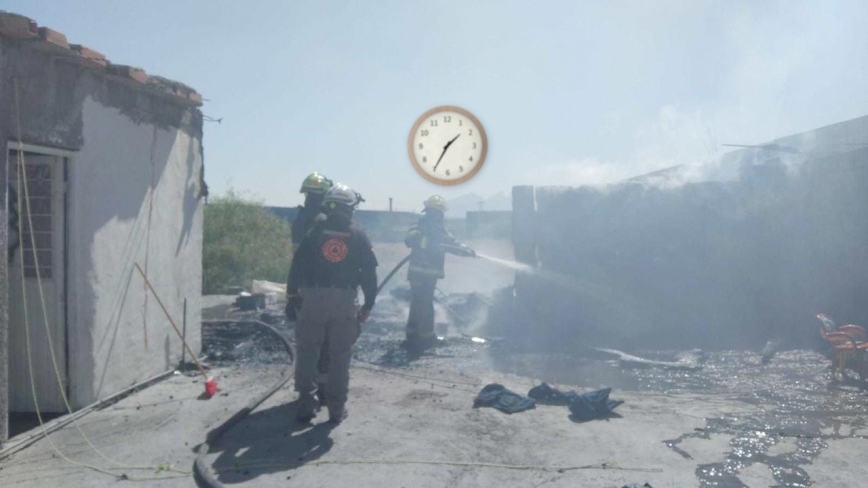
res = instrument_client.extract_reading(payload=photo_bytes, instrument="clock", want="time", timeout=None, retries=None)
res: 1:35
